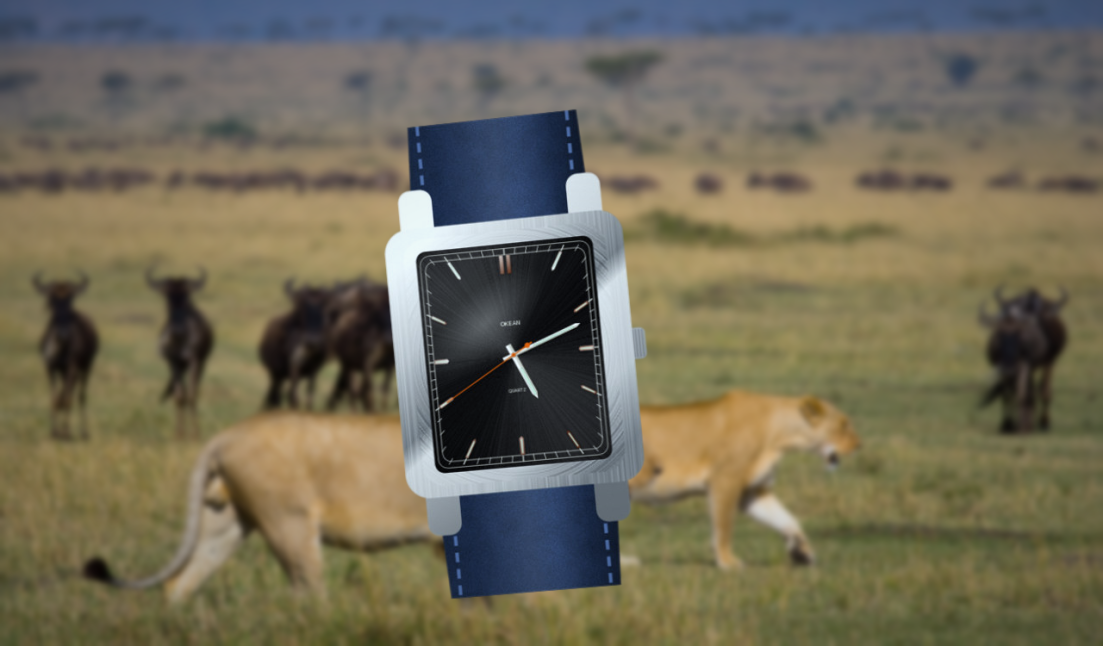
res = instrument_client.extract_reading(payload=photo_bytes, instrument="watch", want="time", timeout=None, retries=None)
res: 5:11:40
